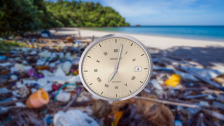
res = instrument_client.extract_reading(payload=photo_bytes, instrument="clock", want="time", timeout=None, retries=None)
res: 7:02
